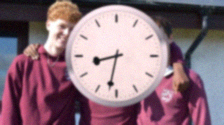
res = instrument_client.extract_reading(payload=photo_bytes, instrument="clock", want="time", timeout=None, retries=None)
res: 8:32
